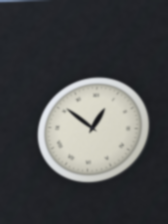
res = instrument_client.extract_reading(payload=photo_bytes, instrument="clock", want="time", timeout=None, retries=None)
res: 12:51
